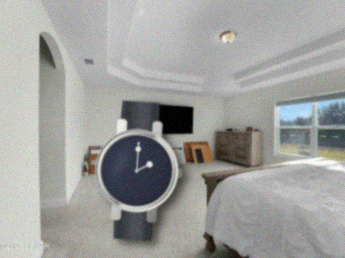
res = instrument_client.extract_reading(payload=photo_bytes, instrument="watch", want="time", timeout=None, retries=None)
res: 2:00
